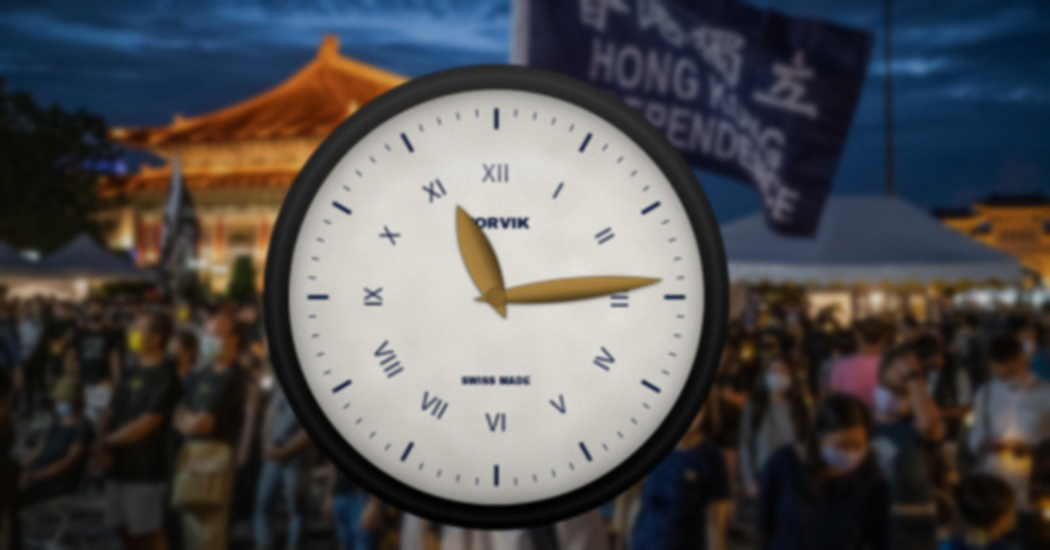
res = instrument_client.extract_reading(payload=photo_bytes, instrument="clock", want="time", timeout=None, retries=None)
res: 11:14
